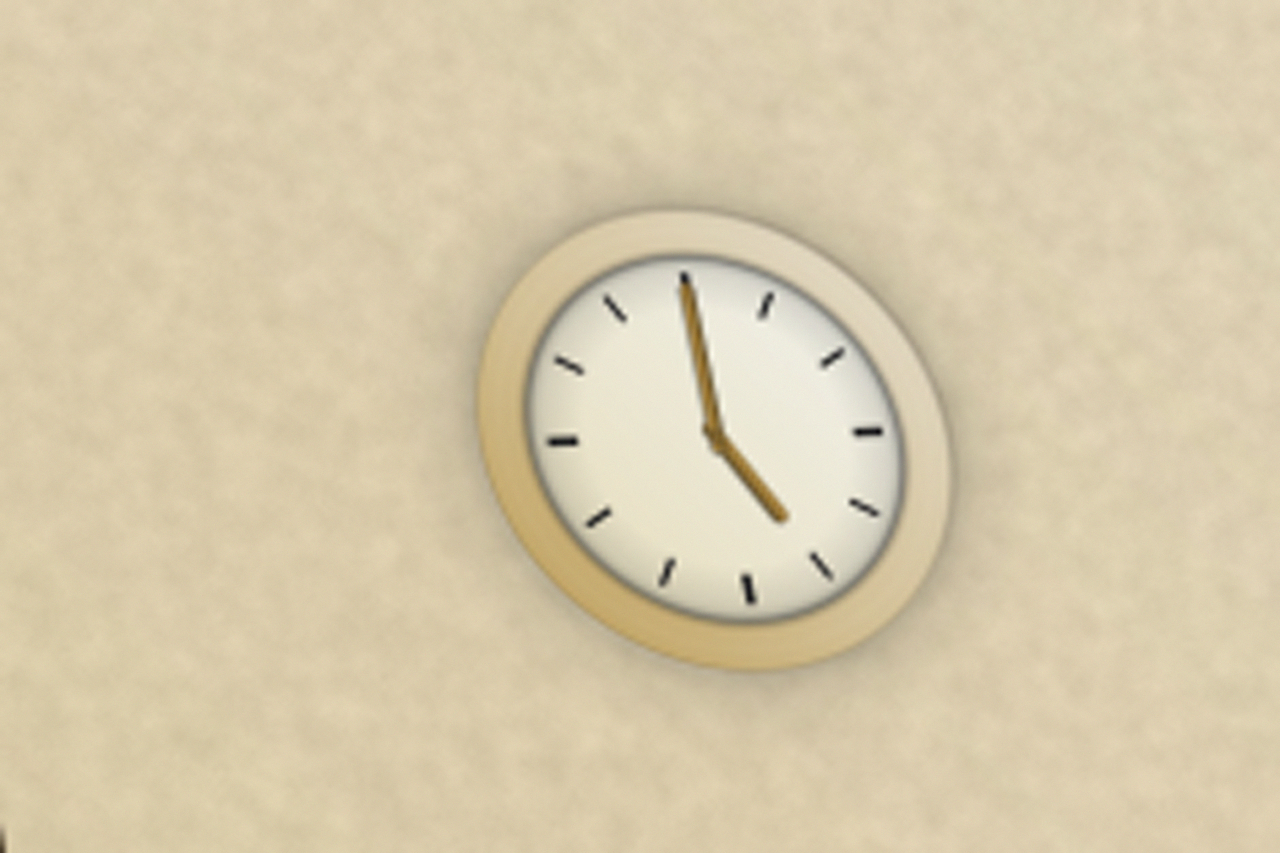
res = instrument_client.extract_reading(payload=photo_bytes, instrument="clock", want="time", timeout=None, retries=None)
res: 5:00
